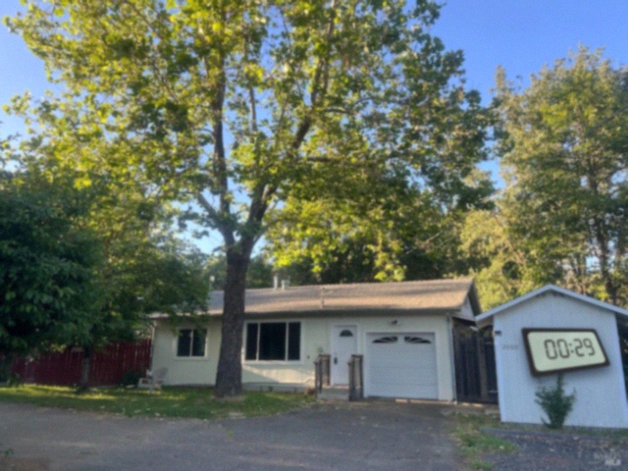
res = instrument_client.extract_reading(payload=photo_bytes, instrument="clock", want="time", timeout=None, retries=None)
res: 0:29
